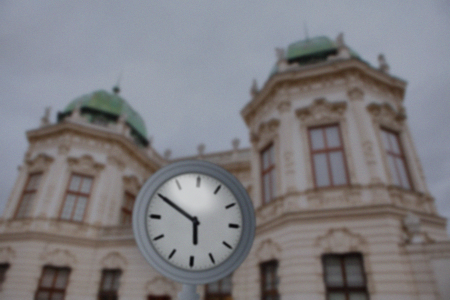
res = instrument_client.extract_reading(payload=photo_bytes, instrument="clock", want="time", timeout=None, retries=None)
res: 5:50
